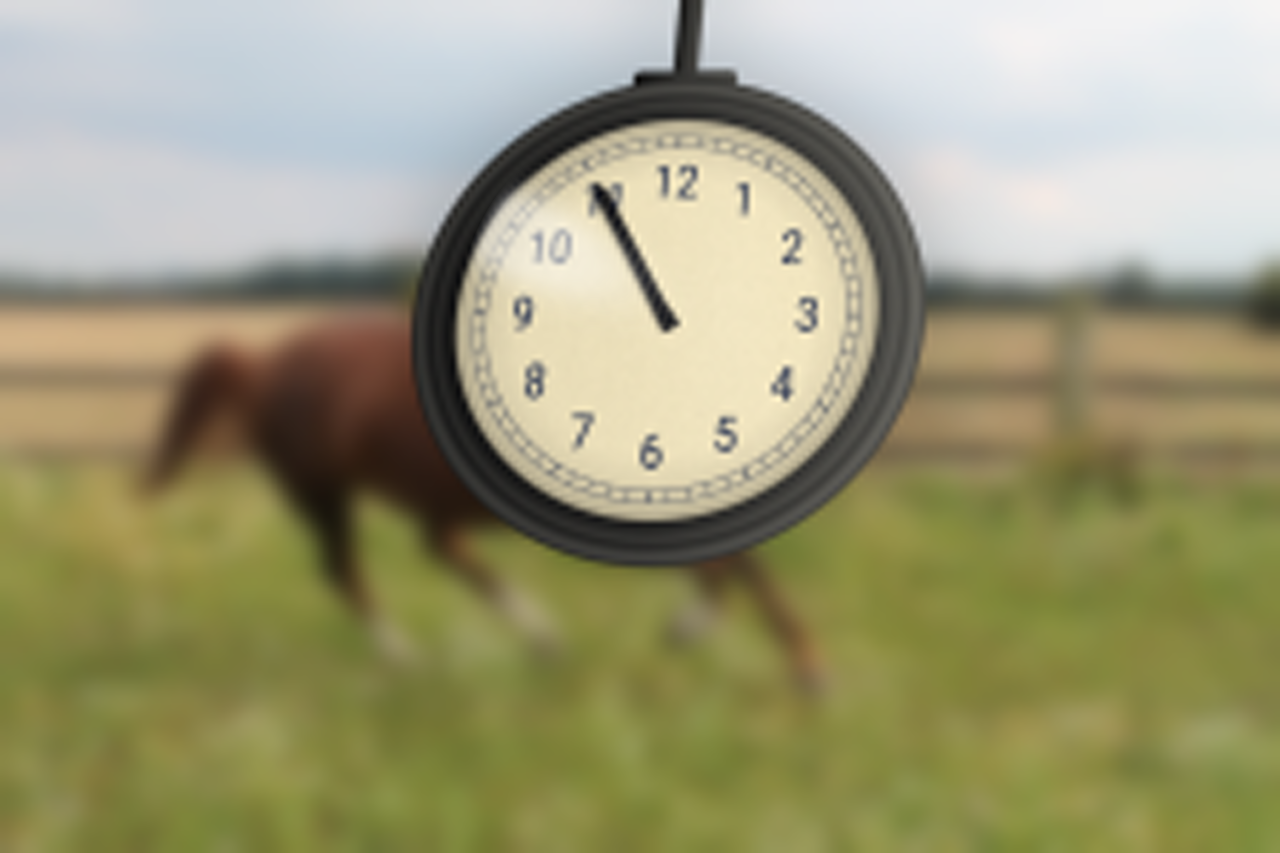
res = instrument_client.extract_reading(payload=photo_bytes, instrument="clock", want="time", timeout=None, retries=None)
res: 10:55
